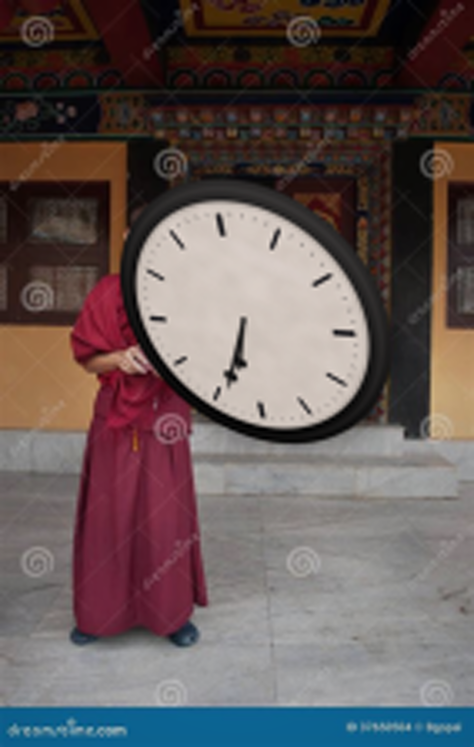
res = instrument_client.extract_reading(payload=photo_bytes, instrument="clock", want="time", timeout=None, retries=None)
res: 6:34
